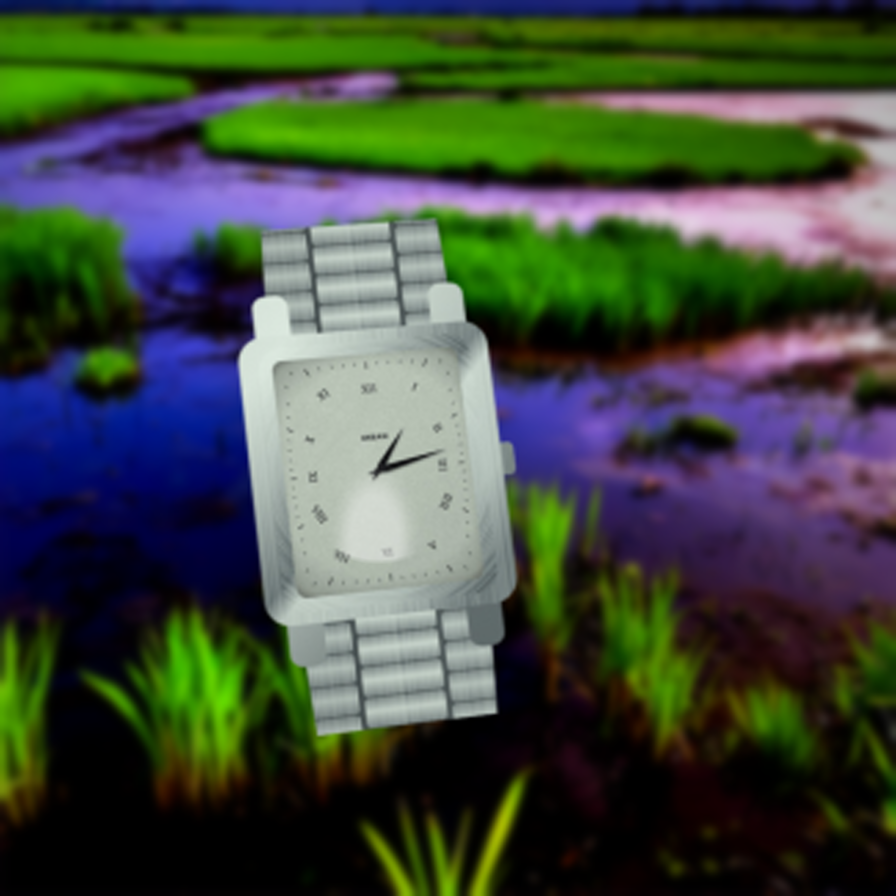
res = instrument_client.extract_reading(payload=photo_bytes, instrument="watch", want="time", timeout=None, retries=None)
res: 1:13
